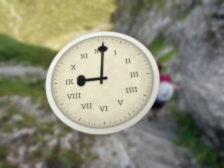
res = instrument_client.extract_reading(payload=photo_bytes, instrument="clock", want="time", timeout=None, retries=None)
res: 9:01
